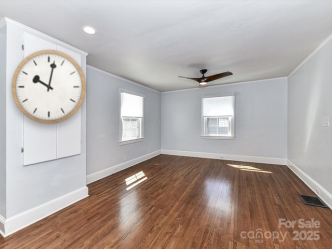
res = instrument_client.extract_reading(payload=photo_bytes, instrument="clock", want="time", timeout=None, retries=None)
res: 10:02
